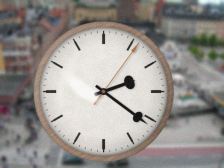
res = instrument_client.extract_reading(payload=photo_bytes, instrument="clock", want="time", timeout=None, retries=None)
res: 2:21:06
